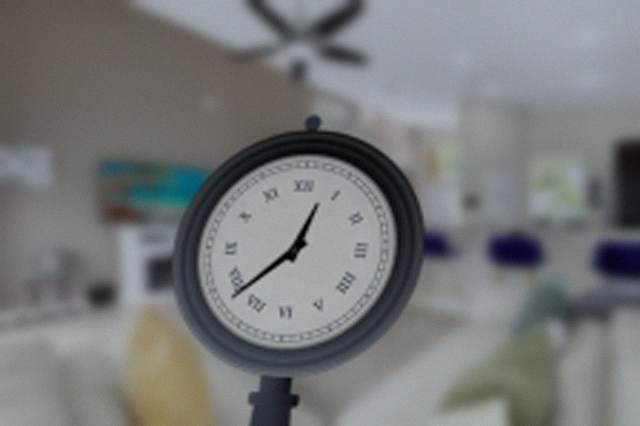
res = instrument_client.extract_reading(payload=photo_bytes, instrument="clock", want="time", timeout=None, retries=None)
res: 12:38
